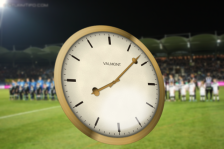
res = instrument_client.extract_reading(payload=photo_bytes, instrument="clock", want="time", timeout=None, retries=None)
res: 8:08
